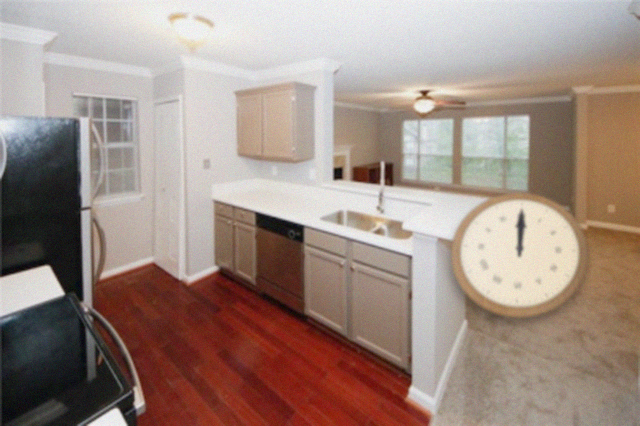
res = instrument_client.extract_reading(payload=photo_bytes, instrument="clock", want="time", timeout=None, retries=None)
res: 12:00
